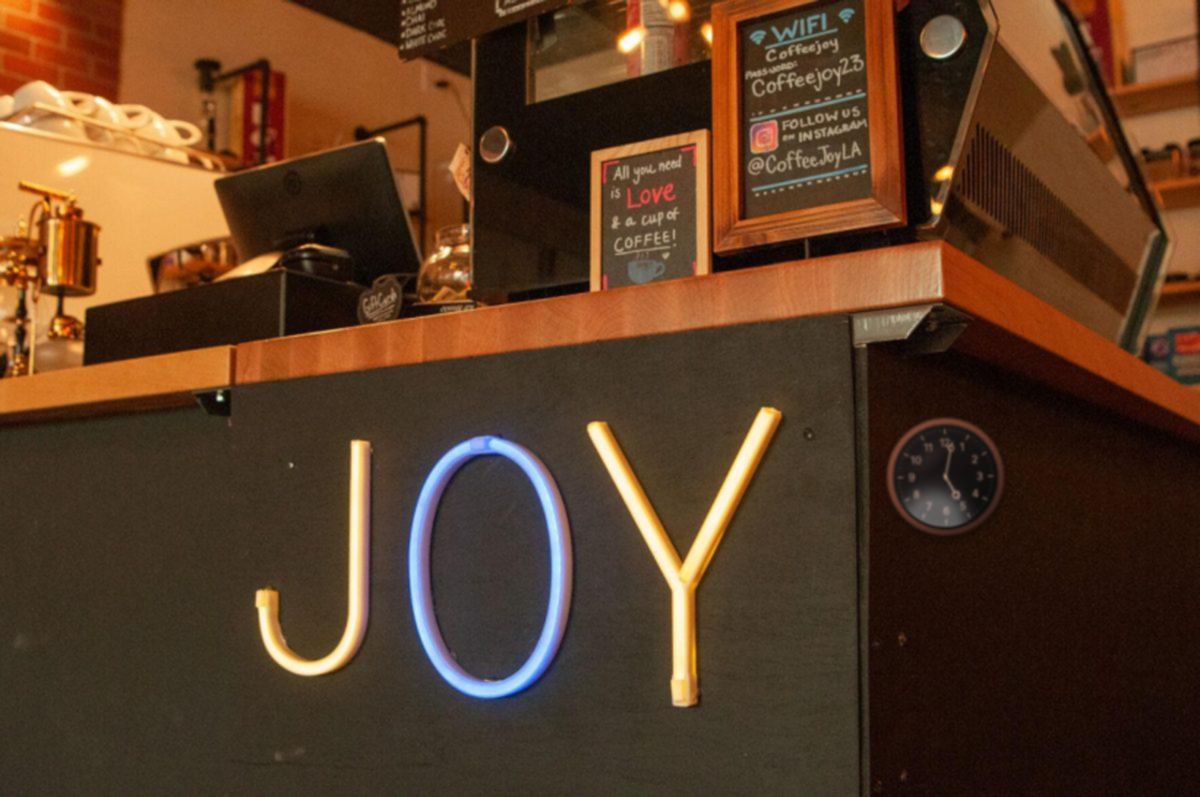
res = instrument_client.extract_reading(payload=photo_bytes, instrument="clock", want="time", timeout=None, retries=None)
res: 5:02
